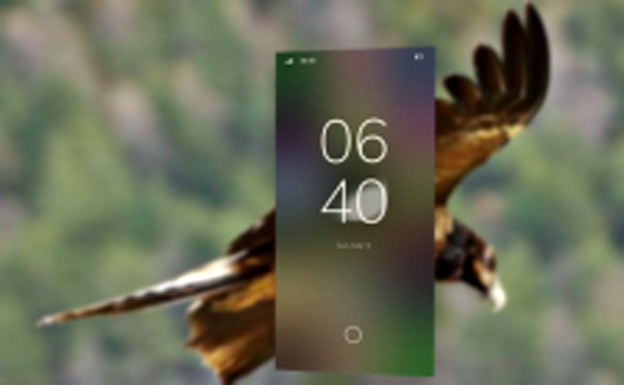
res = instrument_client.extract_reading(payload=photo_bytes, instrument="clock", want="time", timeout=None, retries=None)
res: 6:40
